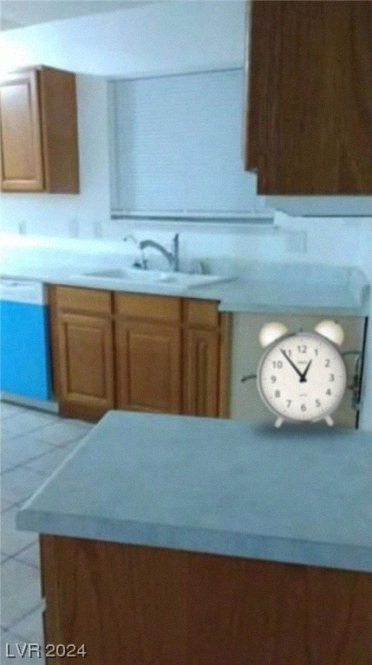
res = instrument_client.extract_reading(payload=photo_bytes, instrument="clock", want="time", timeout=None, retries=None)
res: 12:54
